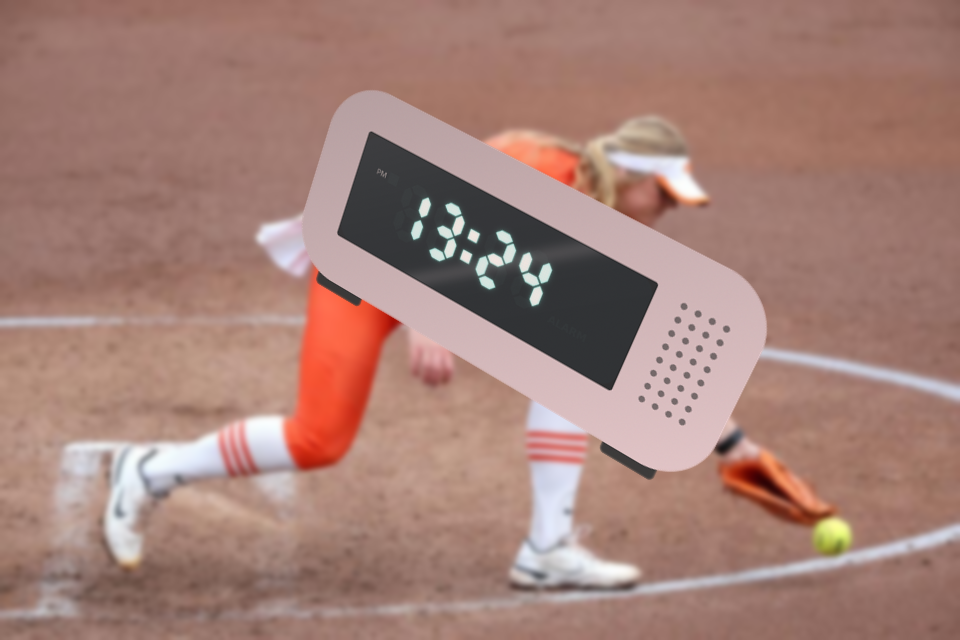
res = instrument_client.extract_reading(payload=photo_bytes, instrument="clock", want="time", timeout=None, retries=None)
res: 13:24
